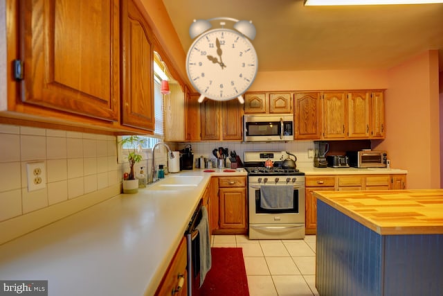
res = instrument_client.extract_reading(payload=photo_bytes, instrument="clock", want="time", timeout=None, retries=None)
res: 9:58
